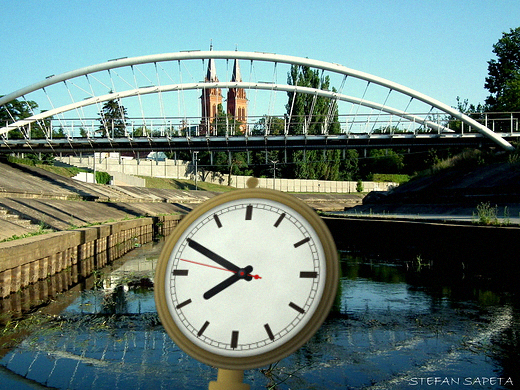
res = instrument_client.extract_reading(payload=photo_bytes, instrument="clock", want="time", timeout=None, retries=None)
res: 7:49:47
